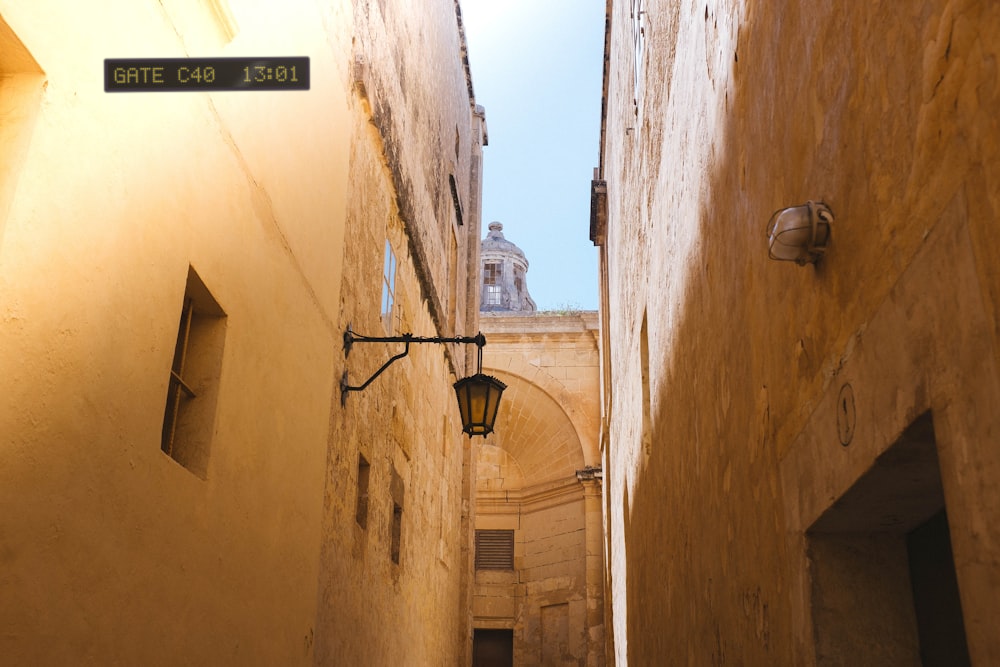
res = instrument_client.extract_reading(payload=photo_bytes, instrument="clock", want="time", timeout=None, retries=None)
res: 13:01
